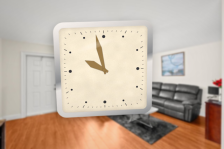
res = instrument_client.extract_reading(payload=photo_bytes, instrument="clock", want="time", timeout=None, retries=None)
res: 9:58
